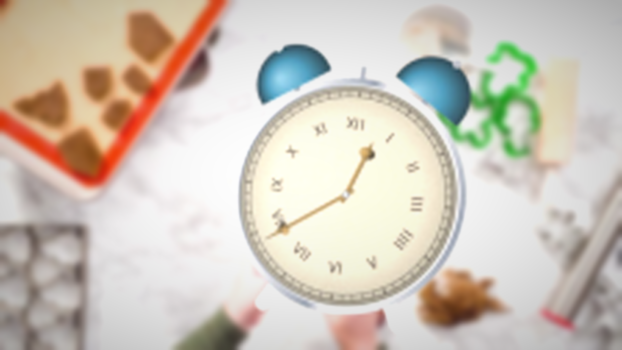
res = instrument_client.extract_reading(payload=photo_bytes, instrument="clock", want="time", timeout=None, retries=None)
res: 12:39
